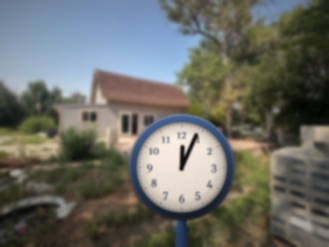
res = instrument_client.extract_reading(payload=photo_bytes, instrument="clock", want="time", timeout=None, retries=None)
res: 12:04
